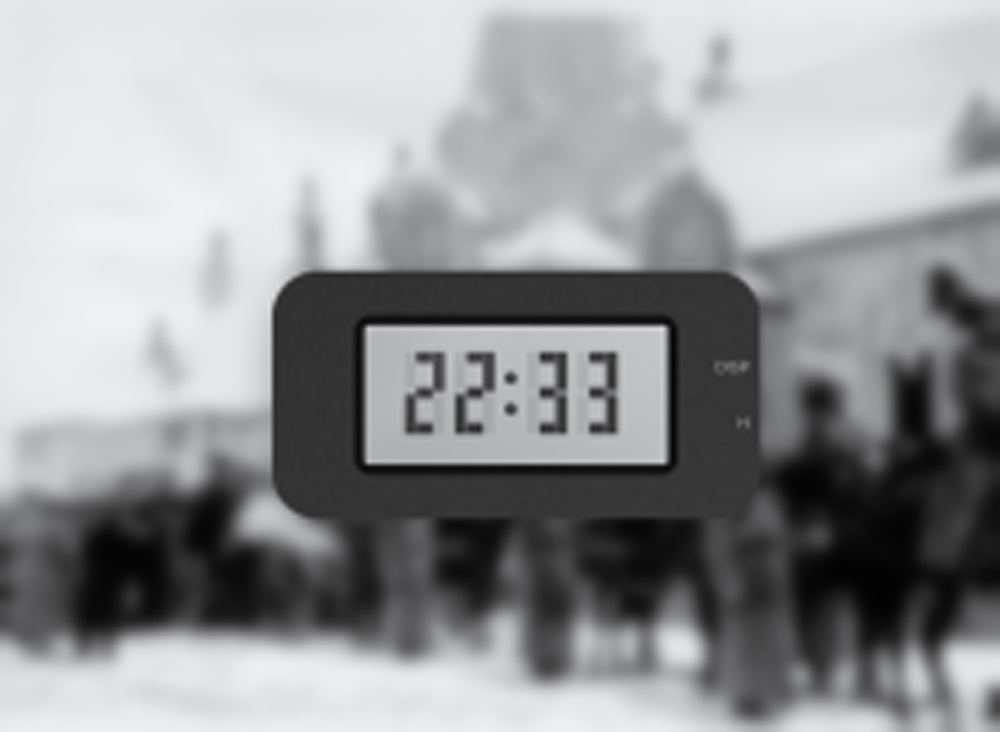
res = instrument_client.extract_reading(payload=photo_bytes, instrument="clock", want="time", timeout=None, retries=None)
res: 22:33
